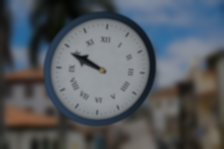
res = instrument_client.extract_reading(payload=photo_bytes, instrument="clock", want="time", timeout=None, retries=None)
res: 9:49
